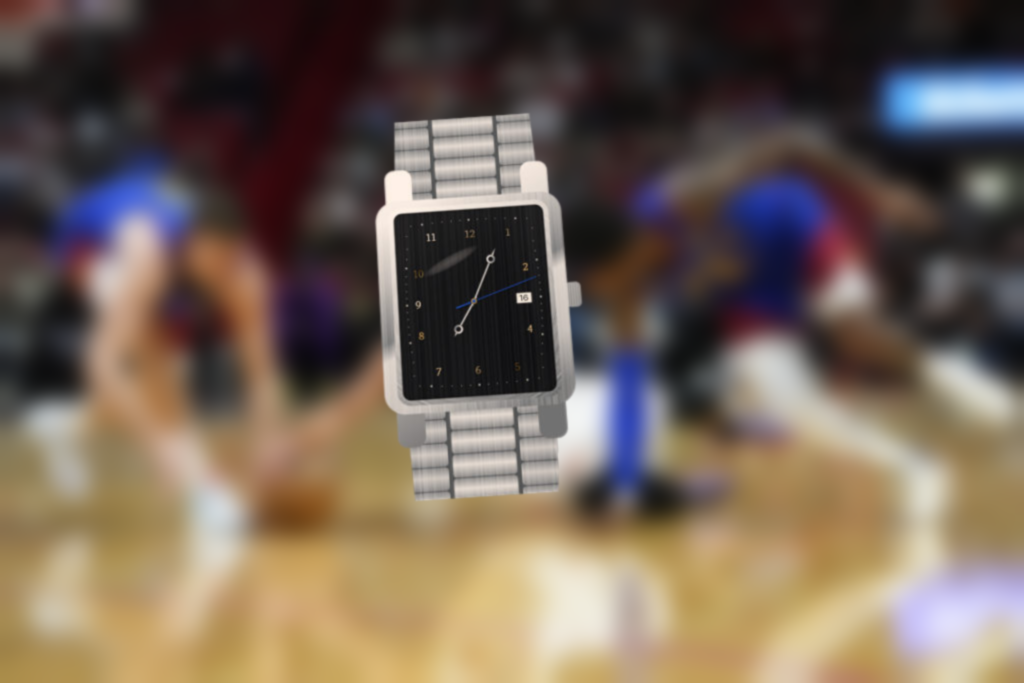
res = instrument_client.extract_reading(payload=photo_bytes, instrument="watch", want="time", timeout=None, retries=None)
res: 7:04:12
